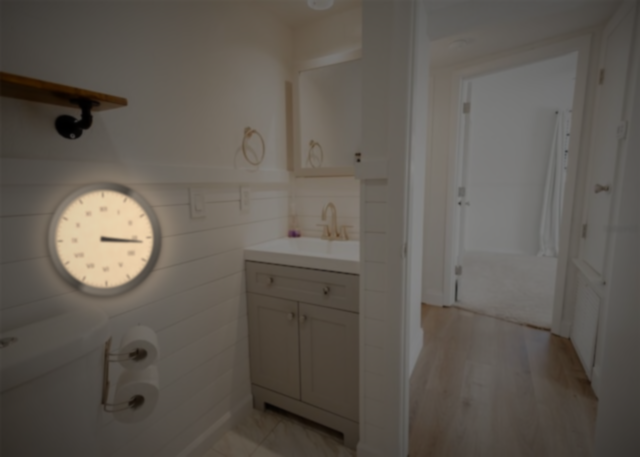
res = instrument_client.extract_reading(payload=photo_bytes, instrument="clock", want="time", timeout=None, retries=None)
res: 3:16
